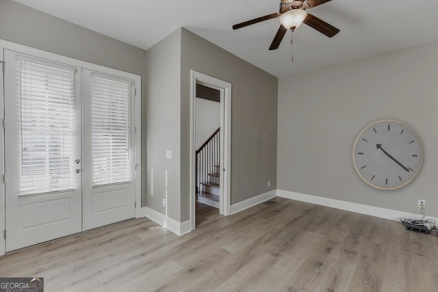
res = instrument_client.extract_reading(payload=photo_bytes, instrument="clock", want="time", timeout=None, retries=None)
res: 10:21
